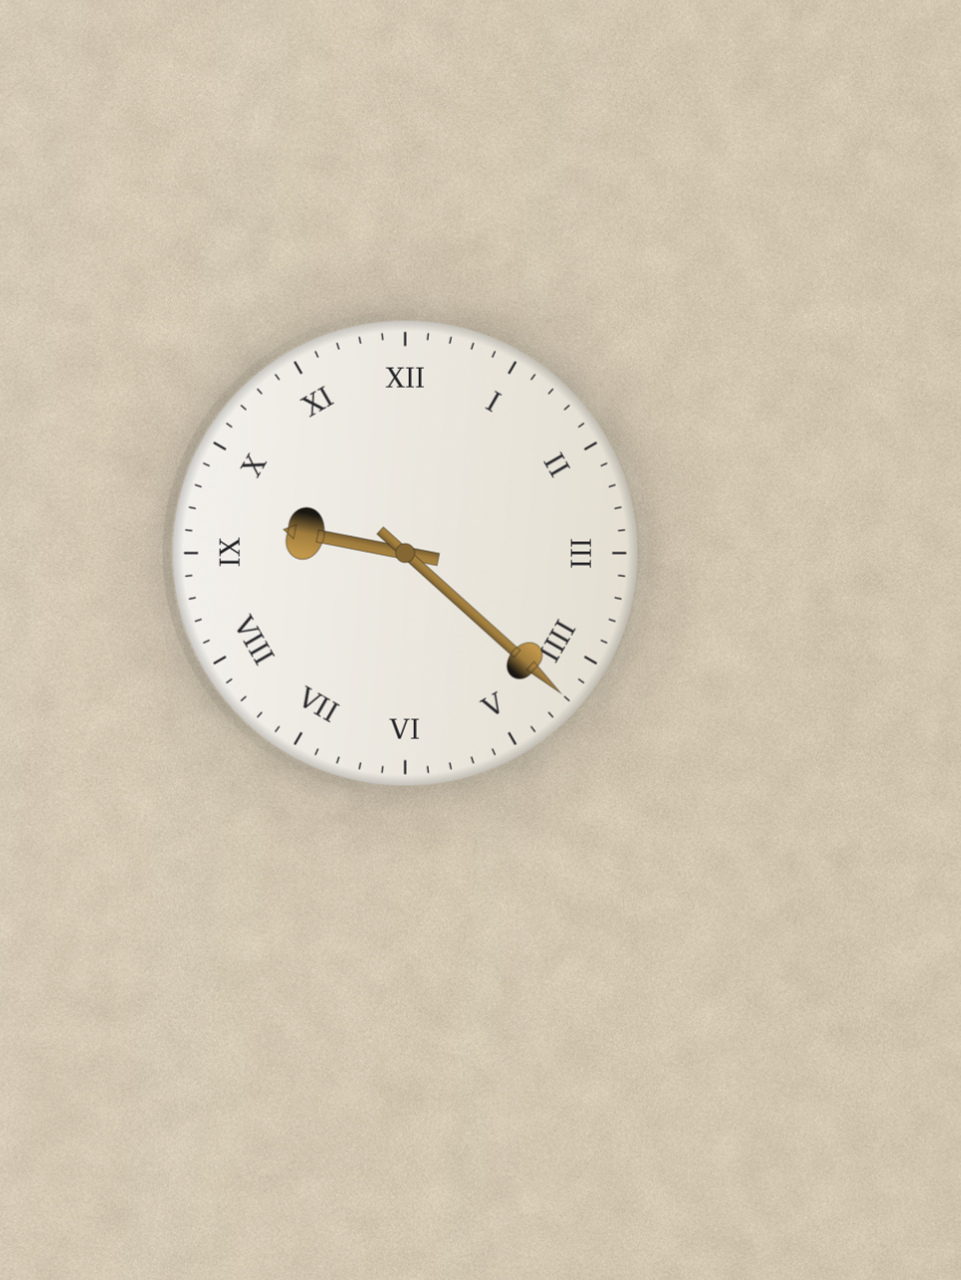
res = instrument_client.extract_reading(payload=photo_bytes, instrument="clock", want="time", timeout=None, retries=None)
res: 9:22
